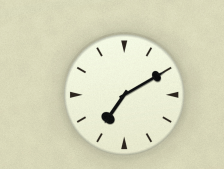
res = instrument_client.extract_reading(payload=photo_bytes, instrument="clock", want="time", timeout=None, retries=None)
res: 7:10
